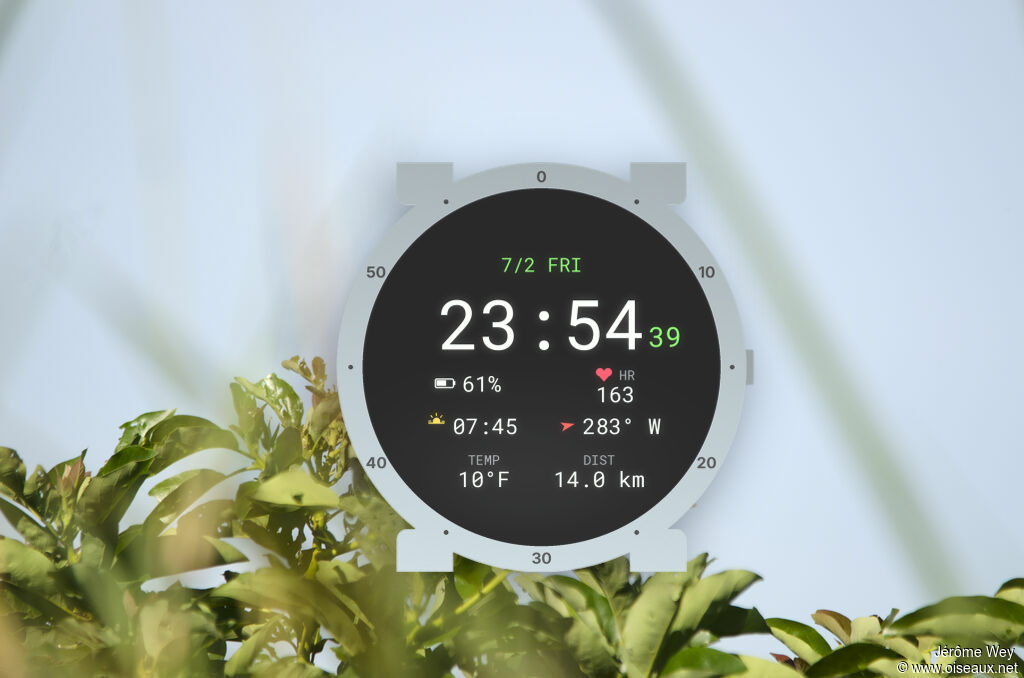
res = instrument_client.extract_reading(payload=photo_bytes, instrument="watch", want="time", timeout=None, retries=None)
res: 23:54:39
